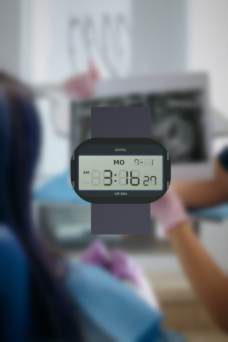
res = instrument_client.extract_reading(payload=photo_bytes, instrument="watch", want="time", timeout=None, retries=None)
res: 3:16:27
